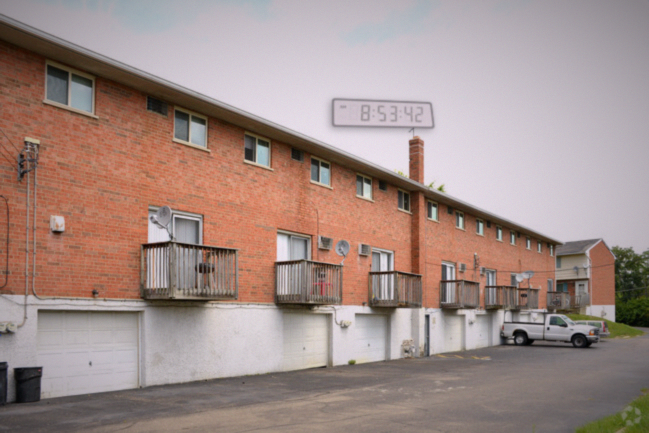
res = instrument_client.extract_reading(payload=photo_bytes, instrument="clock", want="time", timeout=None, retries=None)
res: 8:53:42
